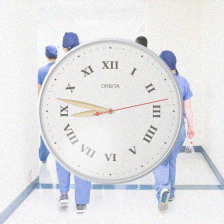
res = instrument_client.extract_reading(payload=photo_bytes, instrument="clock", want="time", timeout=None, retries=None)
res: 8:47:13
